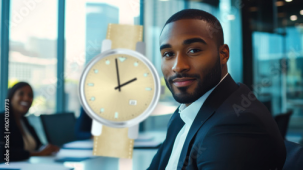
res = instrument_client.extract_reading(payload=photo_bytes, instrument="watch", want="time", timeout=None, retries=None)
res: 1:58
